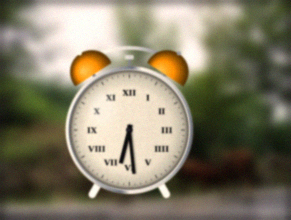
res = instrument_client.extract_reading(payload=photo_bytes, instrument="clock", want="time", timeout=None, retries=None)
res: 6:29
